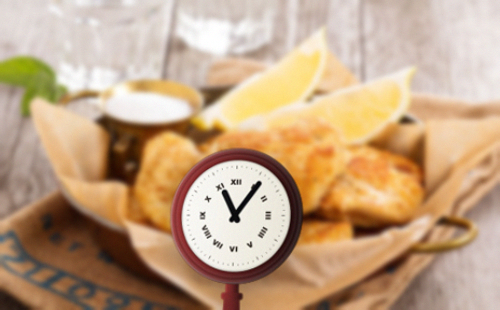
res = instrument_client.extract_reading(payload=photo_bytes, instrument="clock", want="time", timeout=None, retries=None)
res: 11:06
